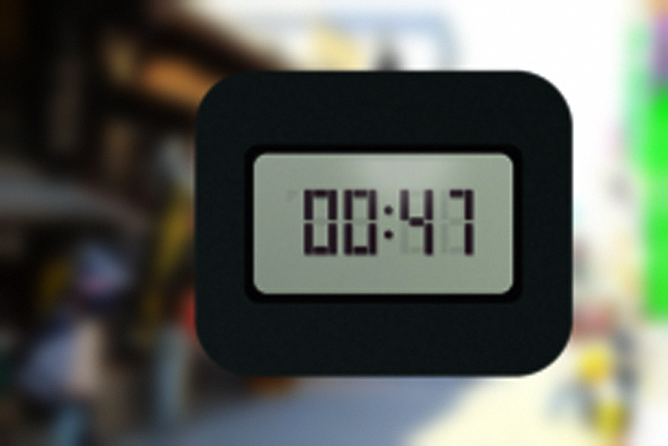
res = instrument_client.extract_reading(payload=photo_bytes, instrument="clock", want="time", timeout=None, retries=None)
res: 0:47
